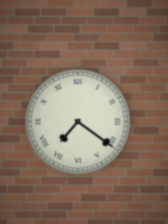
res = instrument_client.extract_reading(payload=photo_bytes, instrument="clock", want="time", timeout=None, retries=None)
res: 7:21
